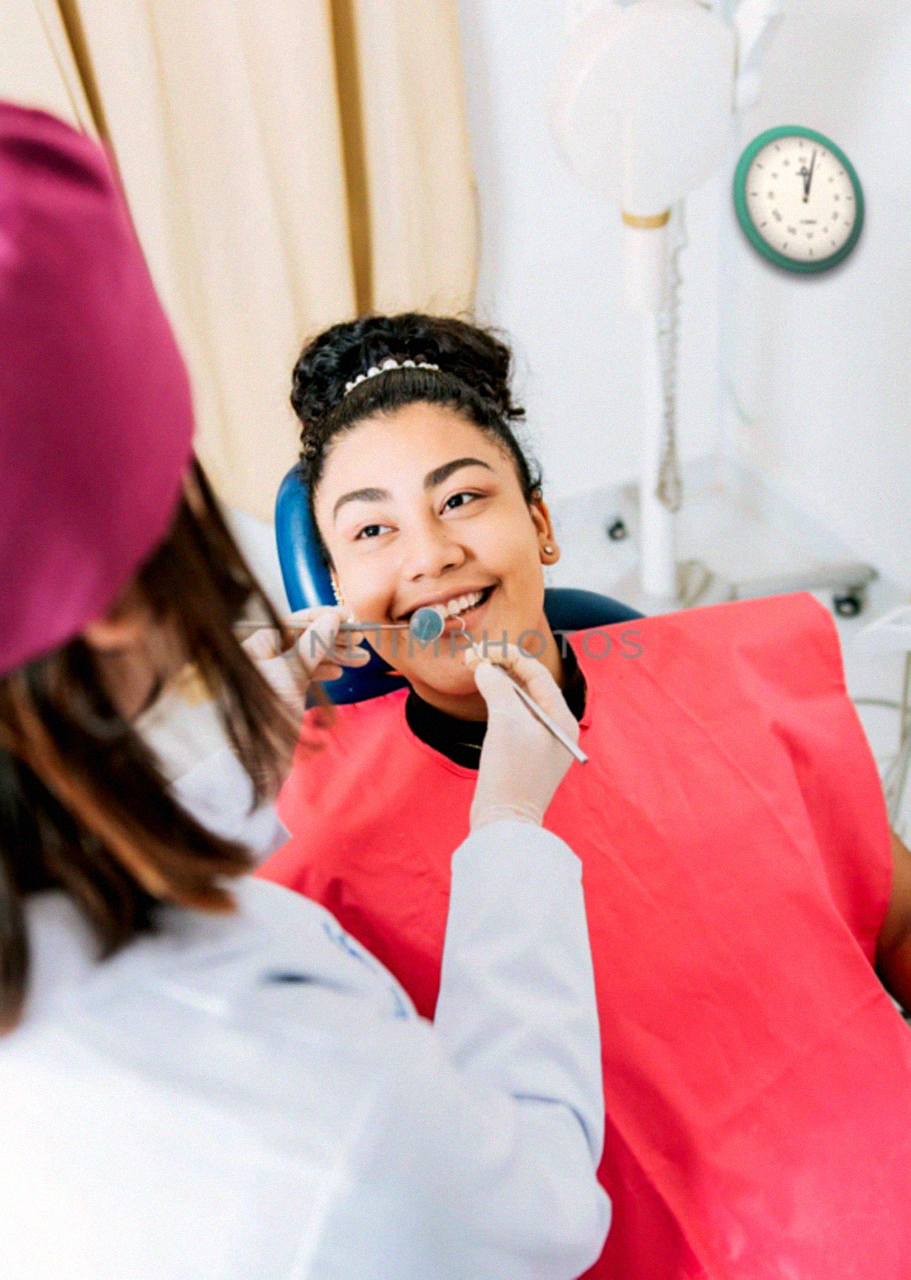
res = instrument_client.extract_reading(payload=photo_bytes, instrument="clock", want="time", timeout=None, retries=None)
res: 12:03
